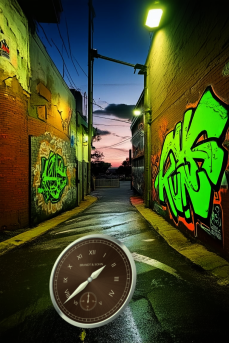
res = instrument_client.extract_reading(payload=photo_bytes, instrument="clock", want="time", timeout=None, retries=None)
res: 1:38
